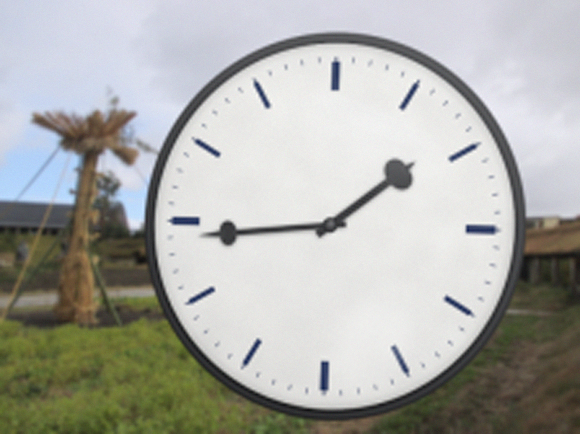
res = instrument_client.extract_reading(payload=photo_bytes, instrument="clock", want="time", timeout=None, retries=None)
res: 1:44
